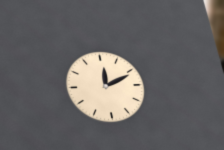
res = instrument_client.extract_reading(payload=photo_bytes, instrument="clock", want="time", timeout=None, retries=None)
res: 12:11
